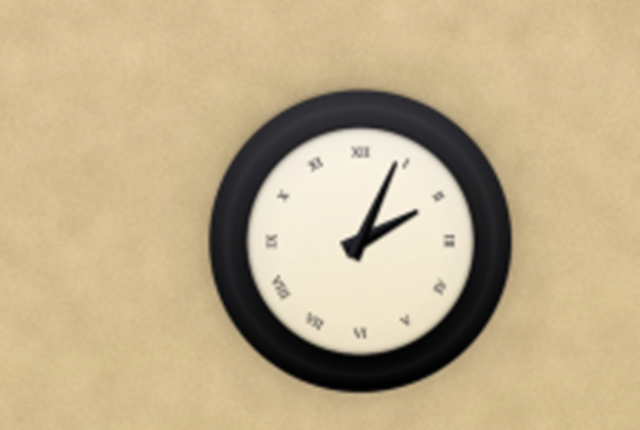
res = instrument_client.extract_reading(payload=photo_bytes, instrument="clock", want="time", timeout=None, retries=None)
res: 2:04
